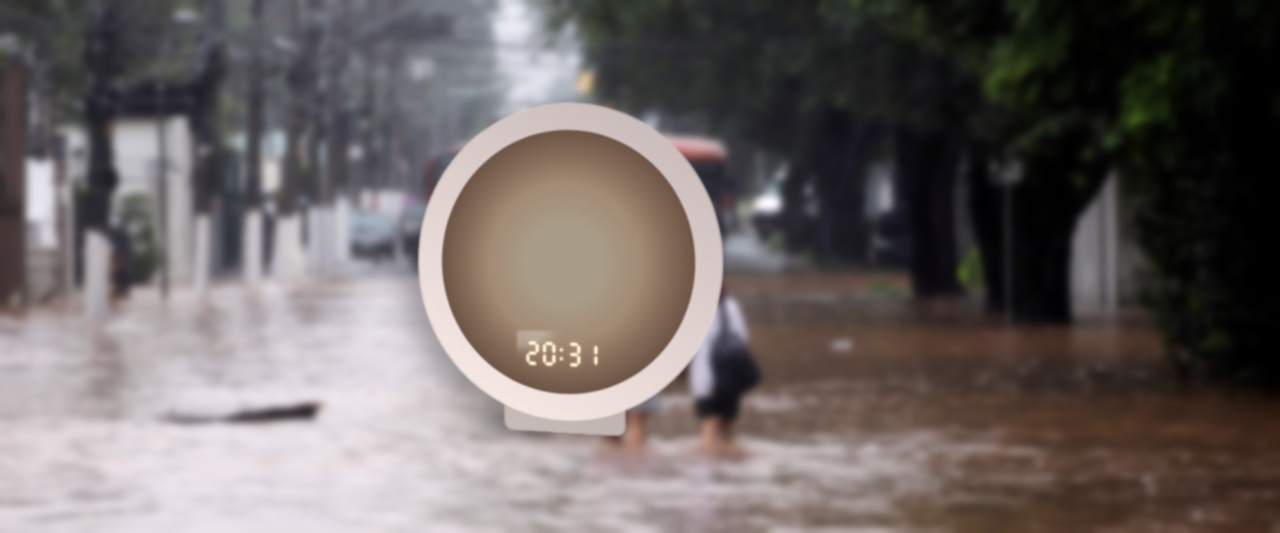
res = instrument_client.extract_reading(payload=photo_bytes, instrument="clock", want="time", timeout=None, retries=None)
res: 20:31
